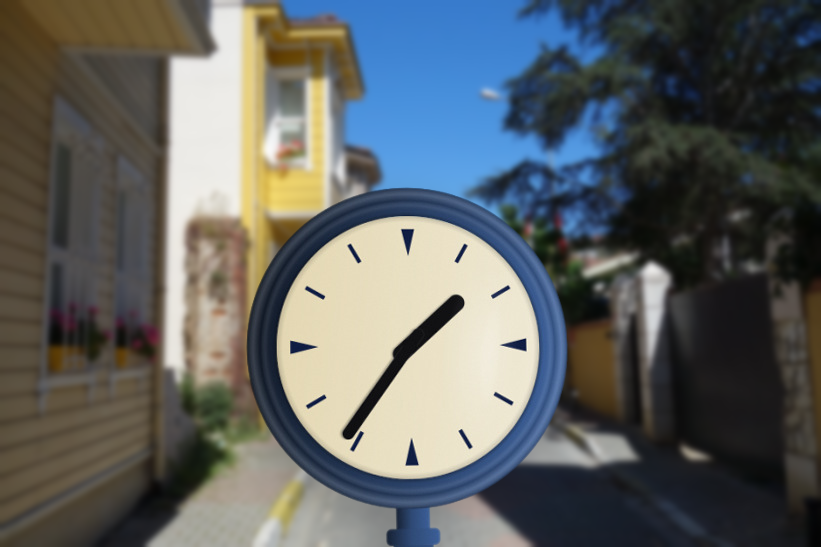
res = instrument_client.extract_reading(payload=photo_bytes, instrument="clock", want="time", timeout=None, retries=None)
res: 1:36
